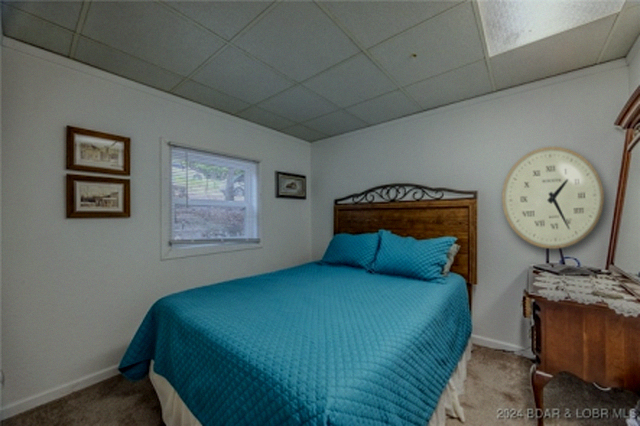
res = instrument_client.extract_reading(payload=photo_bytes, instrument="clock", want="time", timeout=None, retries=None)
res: 1:26
